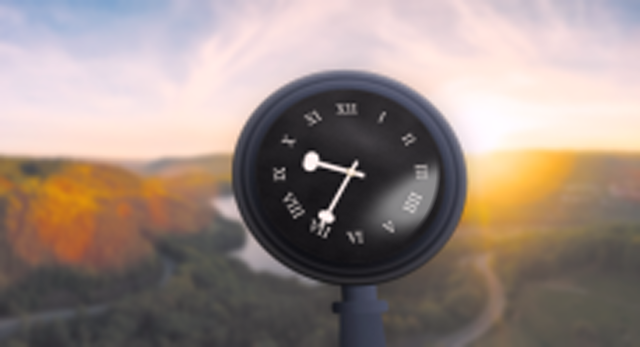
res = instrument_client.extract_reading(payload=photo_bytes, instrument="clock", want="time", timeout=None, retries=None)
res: 9:35
